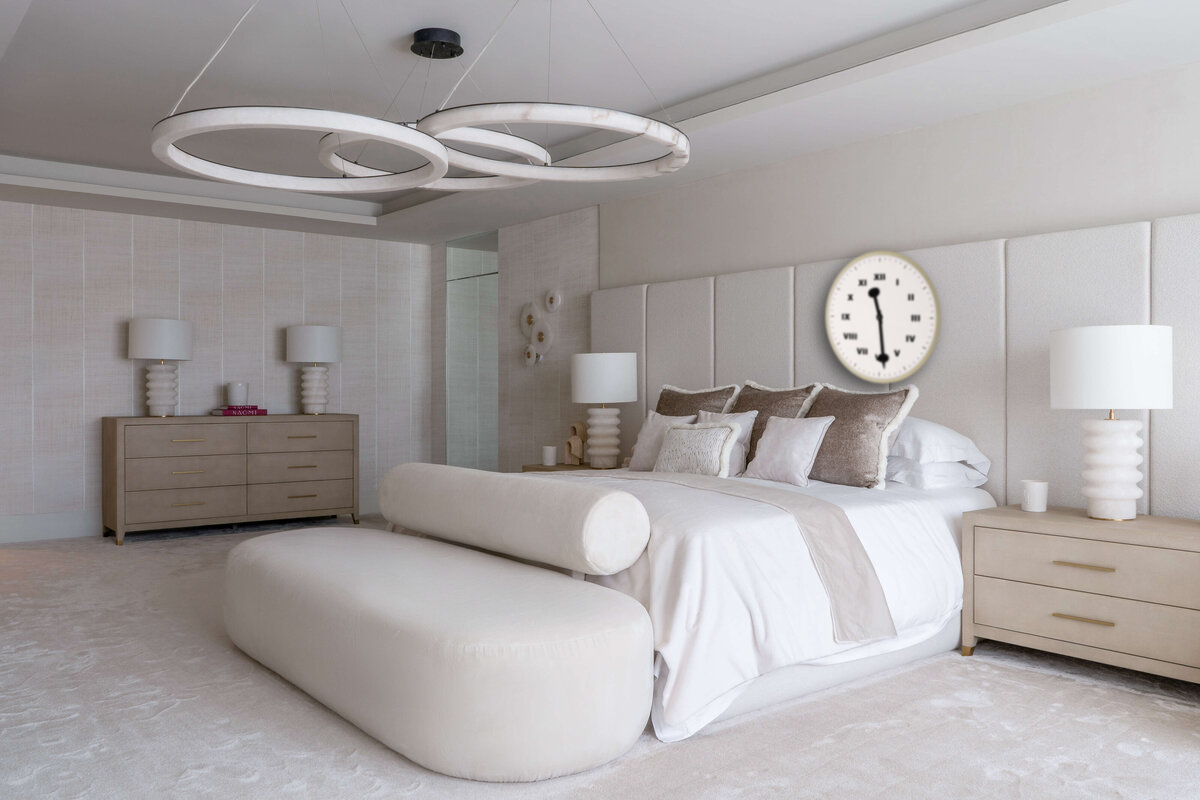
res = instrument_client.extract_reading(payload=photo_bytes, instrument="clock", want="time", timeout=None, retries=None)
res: 11:29
